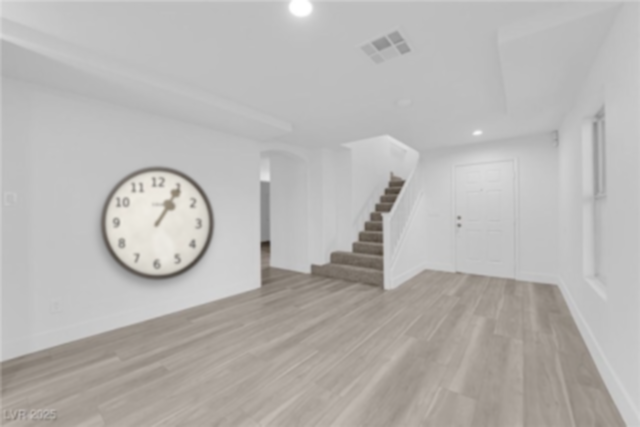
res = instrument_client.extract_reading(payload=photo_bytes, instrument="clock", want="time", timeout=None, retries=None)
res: 1:05
